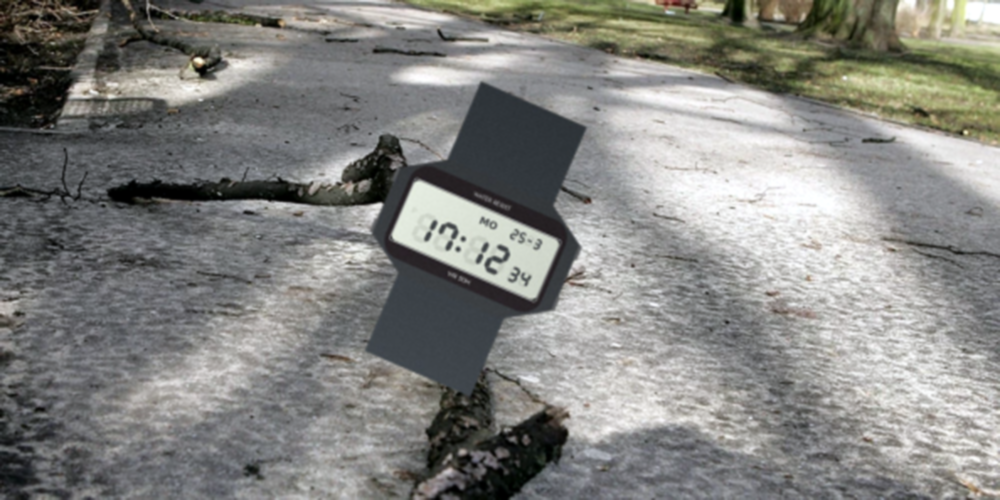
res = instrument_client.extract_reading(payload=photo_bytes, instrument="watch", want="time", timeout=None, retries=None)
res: 17:12:34
